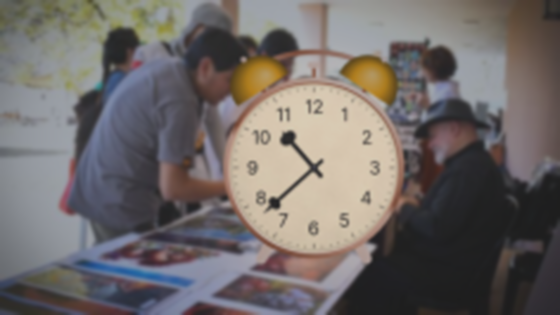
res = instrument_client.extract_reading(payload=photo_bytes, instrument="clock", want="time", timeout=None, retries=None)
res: 10:38
